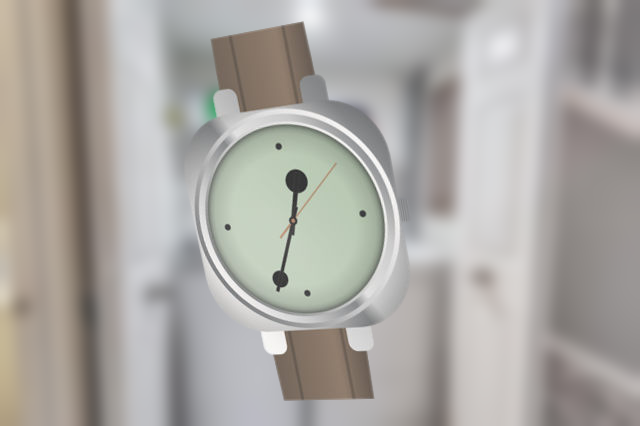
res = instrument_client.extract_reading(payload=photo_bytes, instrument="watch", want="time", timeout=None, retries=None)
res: 12:34:08
